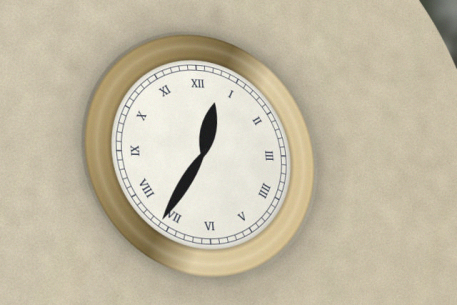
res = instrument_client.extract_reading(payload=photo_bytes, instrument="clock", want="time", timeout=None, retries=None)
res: 12:36
